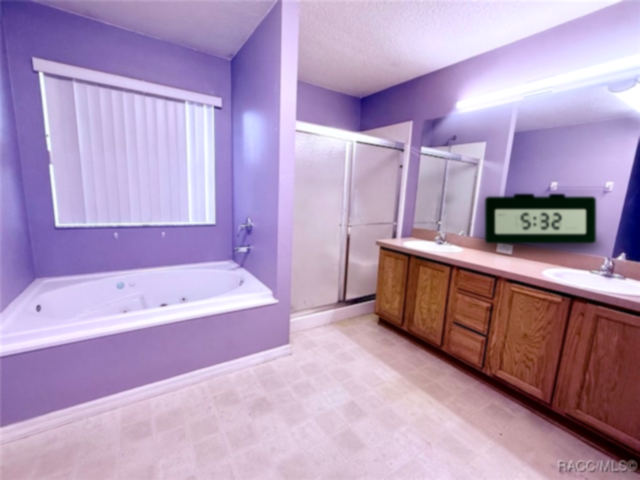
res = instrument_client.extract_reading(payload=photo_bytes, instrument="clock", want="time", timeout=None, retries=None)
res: 5:32
